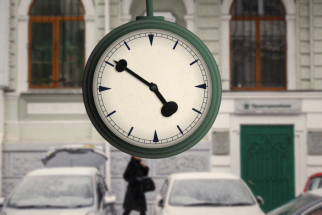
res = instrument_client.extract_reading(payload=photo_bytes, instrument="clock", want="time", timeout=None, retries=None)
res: 4:51
